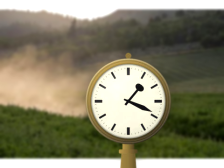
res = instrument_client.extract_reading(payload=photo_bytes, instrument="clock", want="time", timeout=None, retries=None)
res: 1:19
